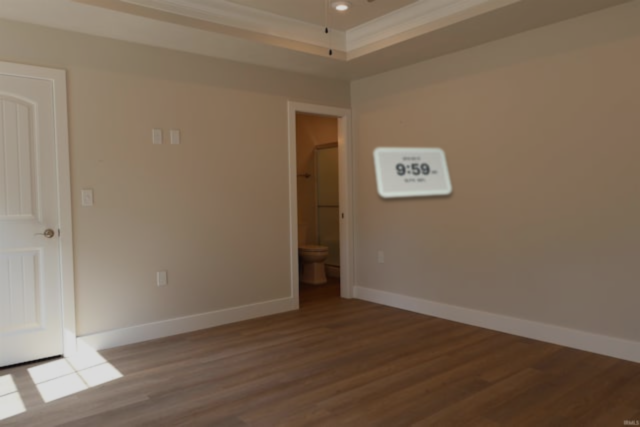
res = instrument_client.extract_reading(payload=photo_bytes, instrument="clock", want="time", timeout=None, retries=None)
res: 9:59
